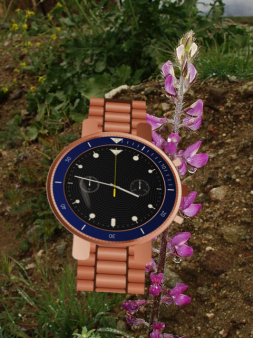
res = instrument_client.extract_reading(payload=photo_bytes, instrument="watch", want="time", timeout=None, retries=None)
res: 3:47
